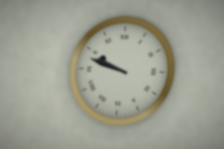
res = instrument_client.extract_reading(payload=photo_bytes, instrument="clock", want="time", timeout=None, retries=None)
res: 9:48
